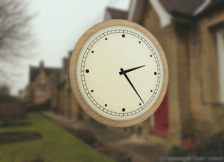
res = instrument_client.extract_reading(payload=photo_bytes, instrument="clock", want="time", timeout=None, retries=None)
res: 2:24
